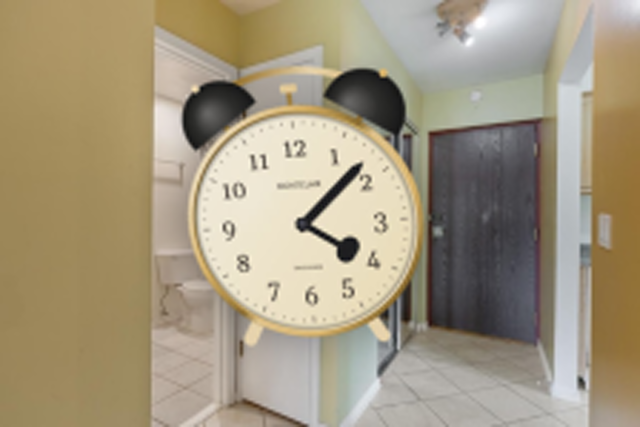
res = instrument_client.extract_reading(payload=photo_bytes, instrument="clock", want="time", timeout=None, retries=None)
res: 4:08
